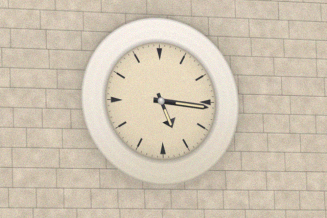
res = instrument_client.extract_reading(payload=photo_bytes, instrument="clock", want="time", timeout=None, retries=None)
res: 5:16
